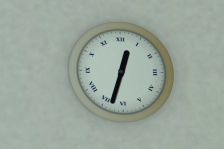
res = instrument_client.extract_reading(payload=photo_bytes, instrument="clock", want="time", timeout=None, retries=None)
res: 12:33
